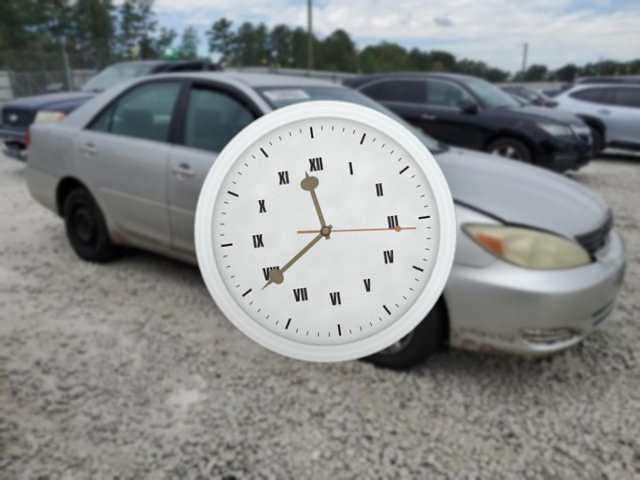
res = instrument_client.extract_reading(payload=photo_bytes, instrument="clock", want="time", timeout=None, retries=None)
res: 11:39:16
